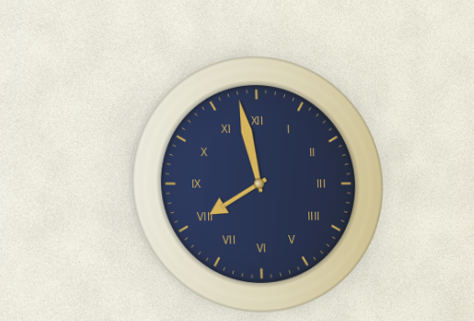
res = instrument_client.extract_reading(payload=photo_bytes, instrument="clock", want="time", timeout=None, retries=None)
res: 7:58
